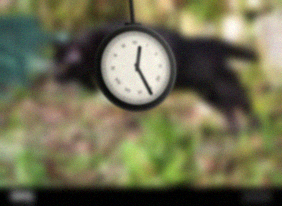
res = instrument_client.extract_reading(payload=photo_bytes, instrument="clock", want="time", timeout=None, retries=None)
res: 12:26
